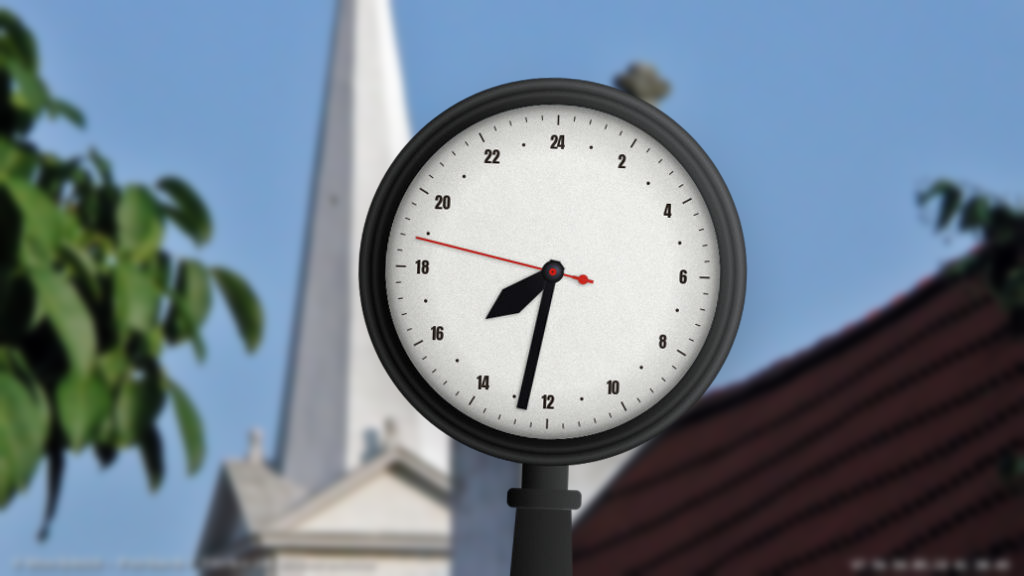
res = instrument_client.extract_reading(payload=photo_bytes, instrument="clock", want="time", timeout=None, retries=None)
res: 15:31:47
